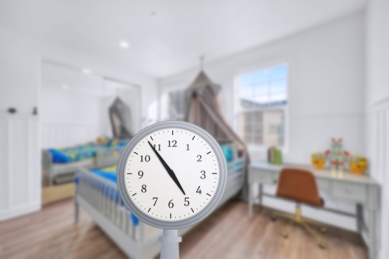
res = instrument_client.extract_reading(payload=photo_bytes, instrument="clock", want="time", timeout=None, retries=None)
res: 4:54
